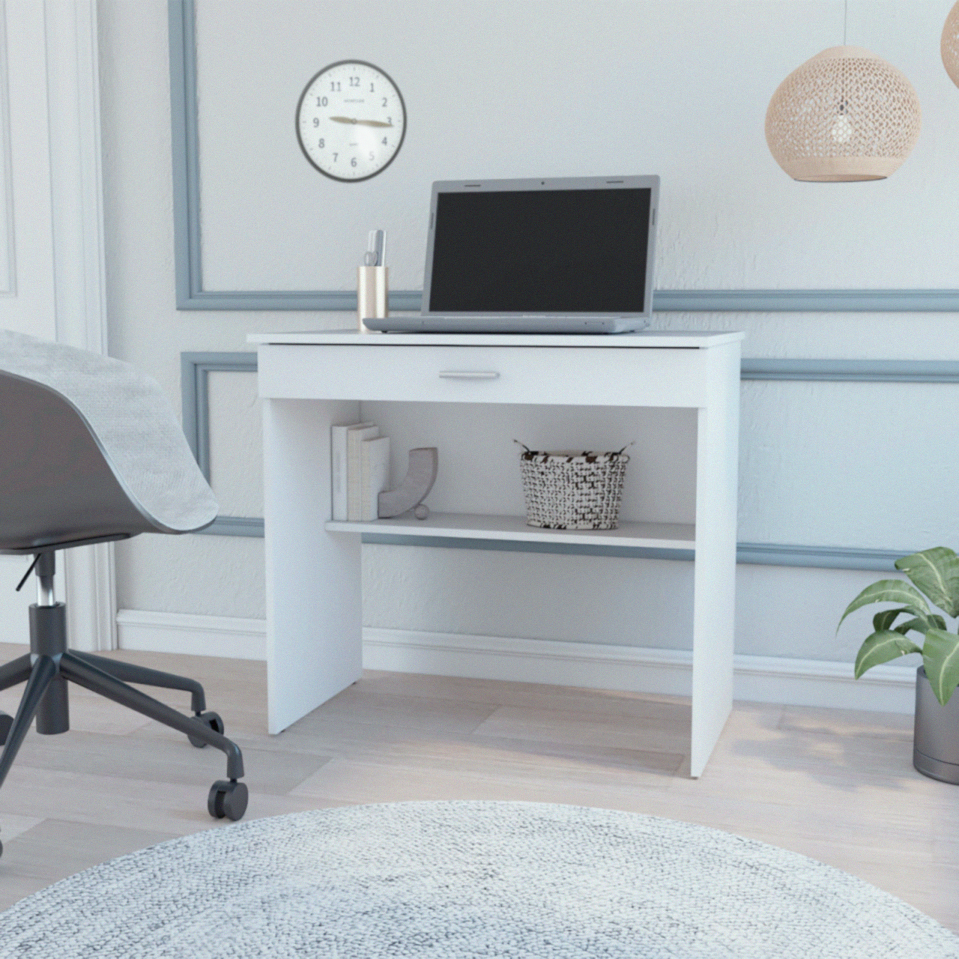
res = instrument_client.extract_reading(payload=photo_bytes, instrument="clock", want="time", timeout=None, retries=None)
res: 9:16
